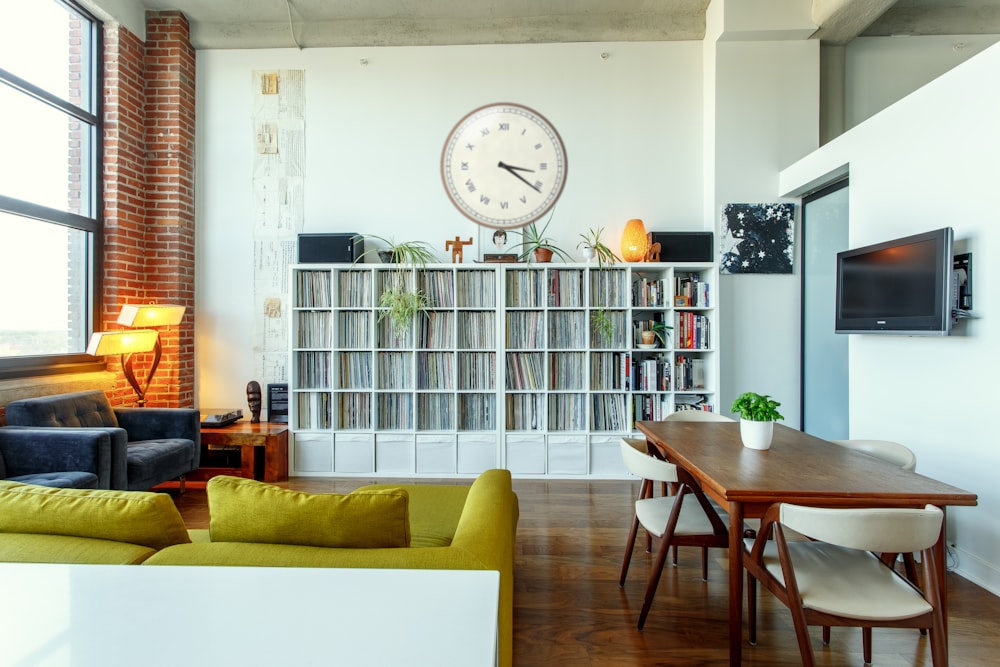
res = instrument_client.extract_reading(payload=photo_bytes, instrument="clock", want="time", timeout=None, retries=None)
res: 3:21
